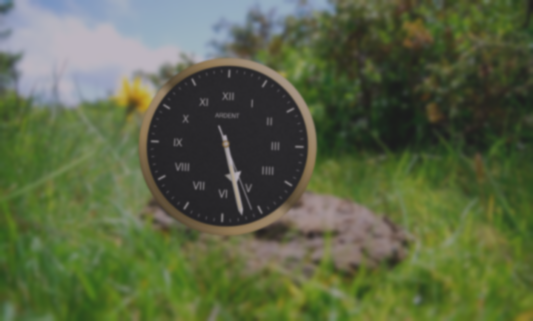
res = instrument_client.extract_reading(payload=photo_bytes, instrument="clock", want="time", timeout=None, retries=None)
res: 5:27:26
